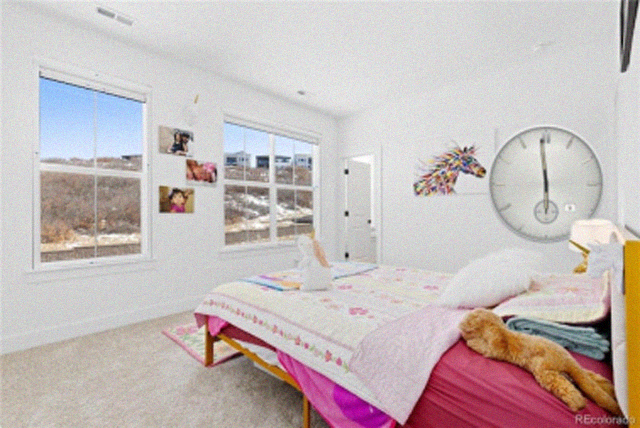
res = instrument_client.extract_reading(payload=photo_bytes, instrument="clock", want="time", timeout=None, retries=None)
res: 5:59
